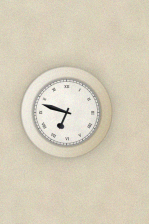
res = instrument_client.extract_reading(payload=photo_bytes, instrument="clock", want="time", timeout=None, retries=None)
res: 6:48
